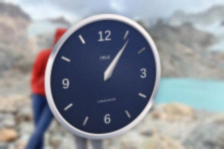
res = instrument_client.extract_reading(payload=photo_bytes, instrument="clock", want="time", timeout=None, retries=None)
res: 1:06
